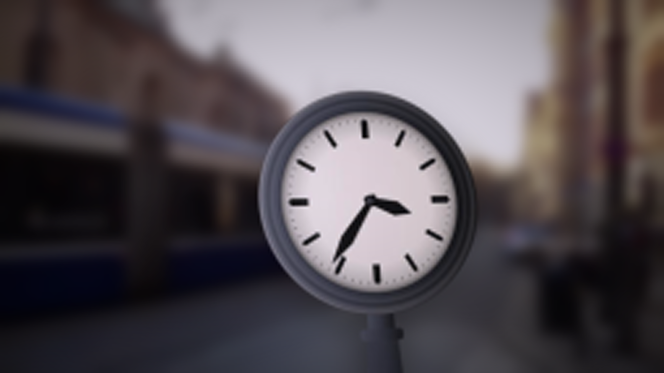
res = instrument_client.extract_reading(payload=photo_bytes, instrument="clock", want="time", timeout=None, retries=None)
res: 3:36
